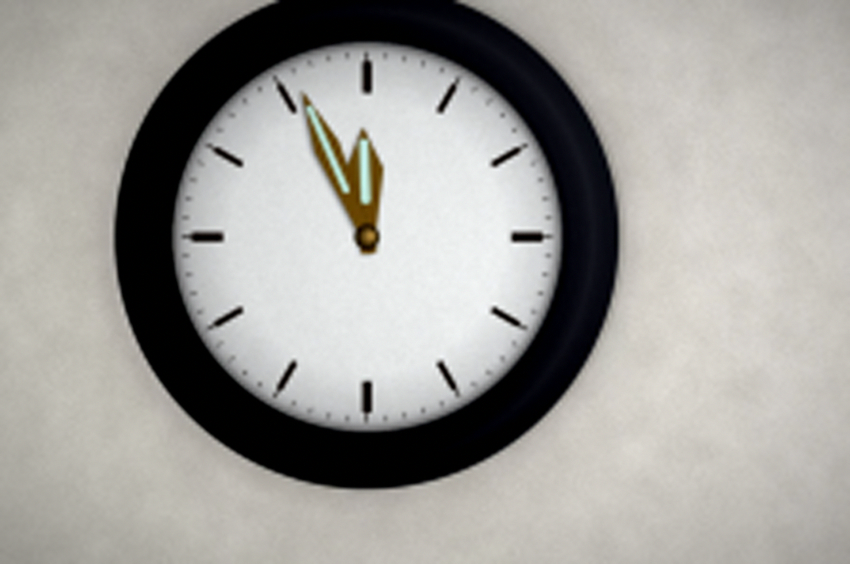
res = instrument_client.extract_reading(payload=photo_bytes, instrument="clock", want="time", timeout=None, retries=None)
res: 11:56
